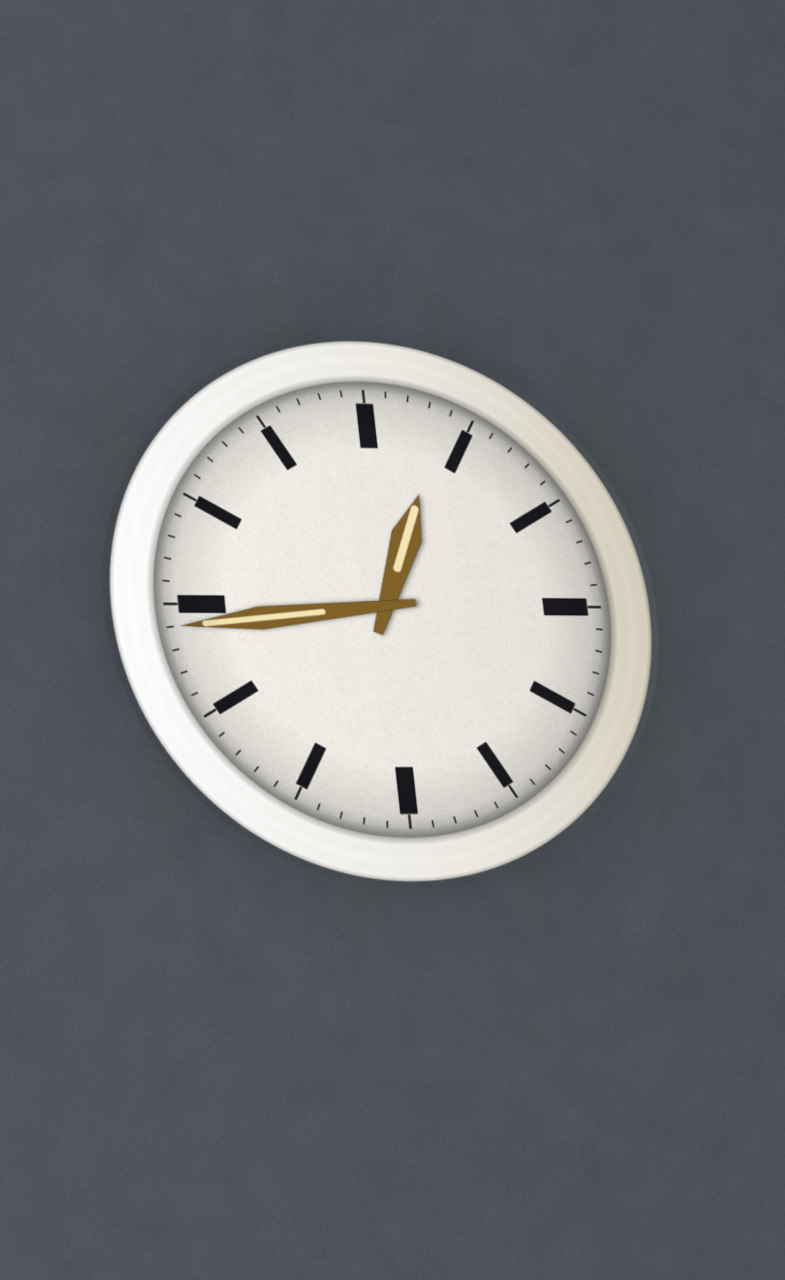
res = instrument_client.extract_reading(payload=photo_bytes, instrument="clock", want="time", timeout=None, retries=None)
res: 12:44
